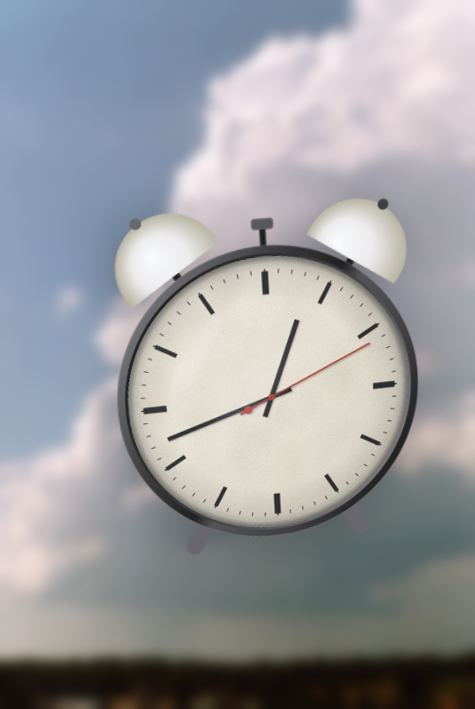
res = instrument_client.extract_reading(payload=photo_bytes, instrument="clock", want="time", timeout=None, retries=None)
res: 12:42:11
